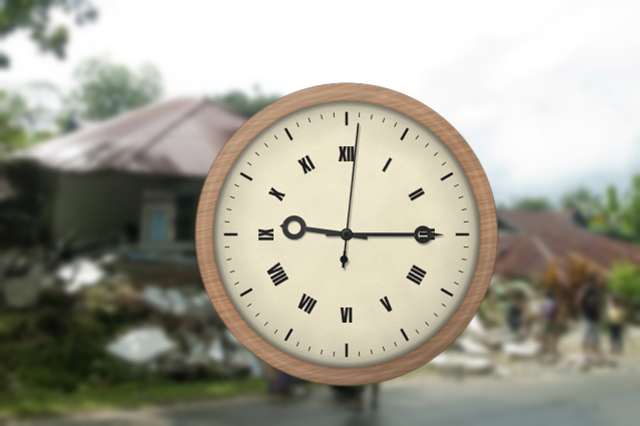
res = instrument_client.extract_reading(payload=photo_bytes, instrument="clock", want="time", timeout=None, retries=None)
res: 9:15:01
